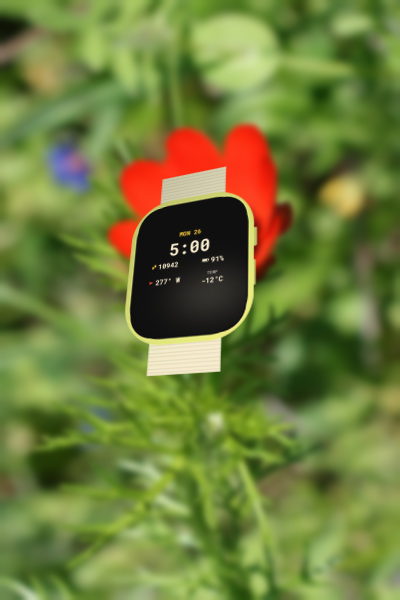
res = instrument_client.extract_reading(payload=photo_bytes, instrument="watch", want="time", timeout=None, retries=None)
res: 5:00
